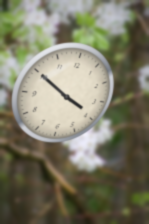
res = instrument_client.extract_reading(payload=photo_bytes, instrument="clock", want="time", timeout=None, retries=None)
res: 3:50
